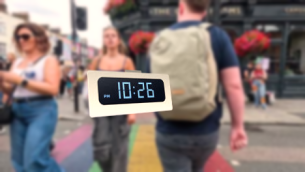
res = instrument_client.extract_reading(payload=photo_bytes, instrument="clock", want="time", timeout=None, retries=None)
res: 10:26
